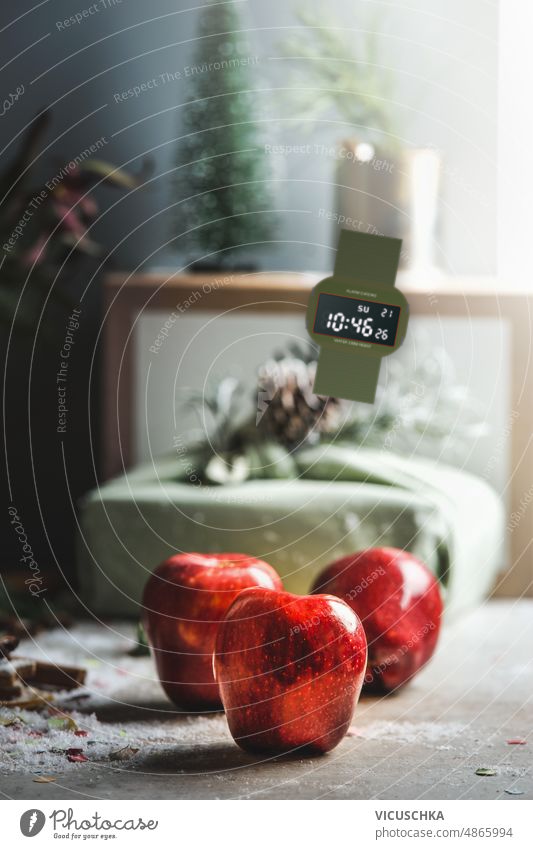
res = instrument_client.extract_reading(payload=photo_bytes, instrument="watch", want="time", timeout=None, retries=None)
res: 10:46:26
